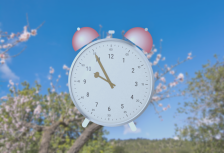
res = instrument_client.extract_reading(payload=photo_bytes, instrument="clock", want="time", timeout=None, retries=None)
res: 9:55
